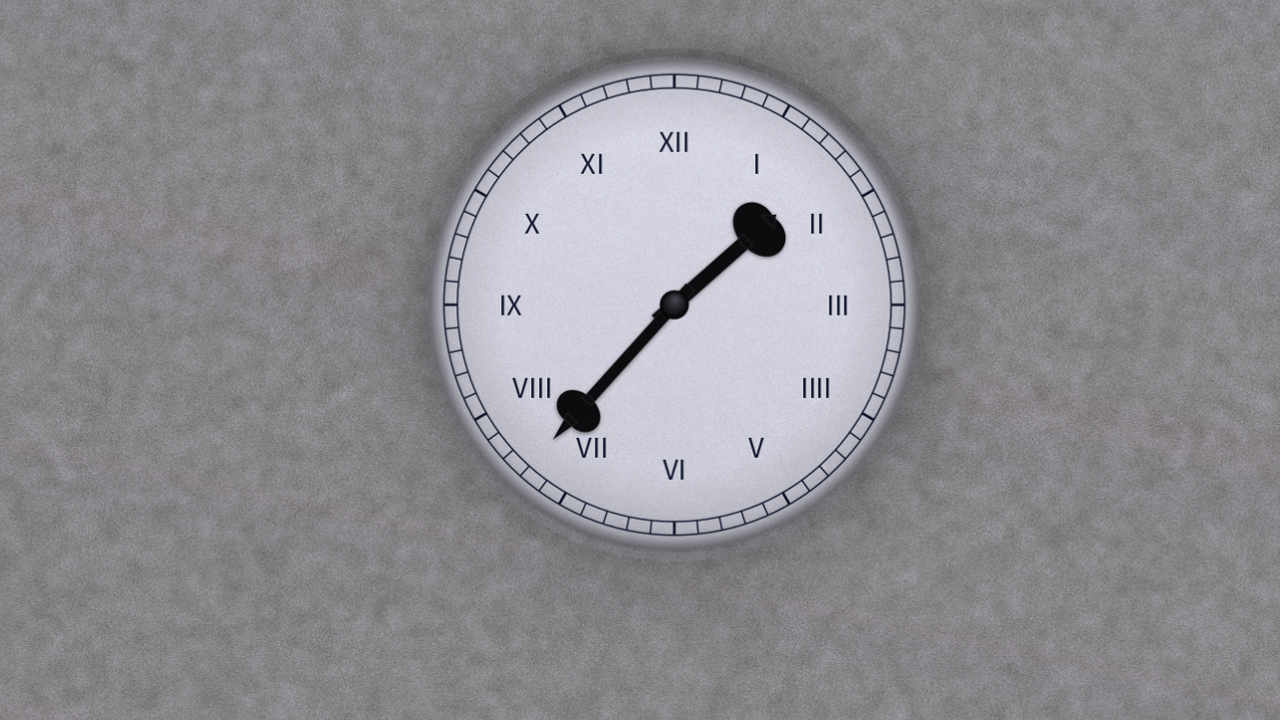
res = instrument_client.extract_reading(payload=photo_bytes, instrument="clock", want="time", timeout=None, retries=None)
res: 1:37
